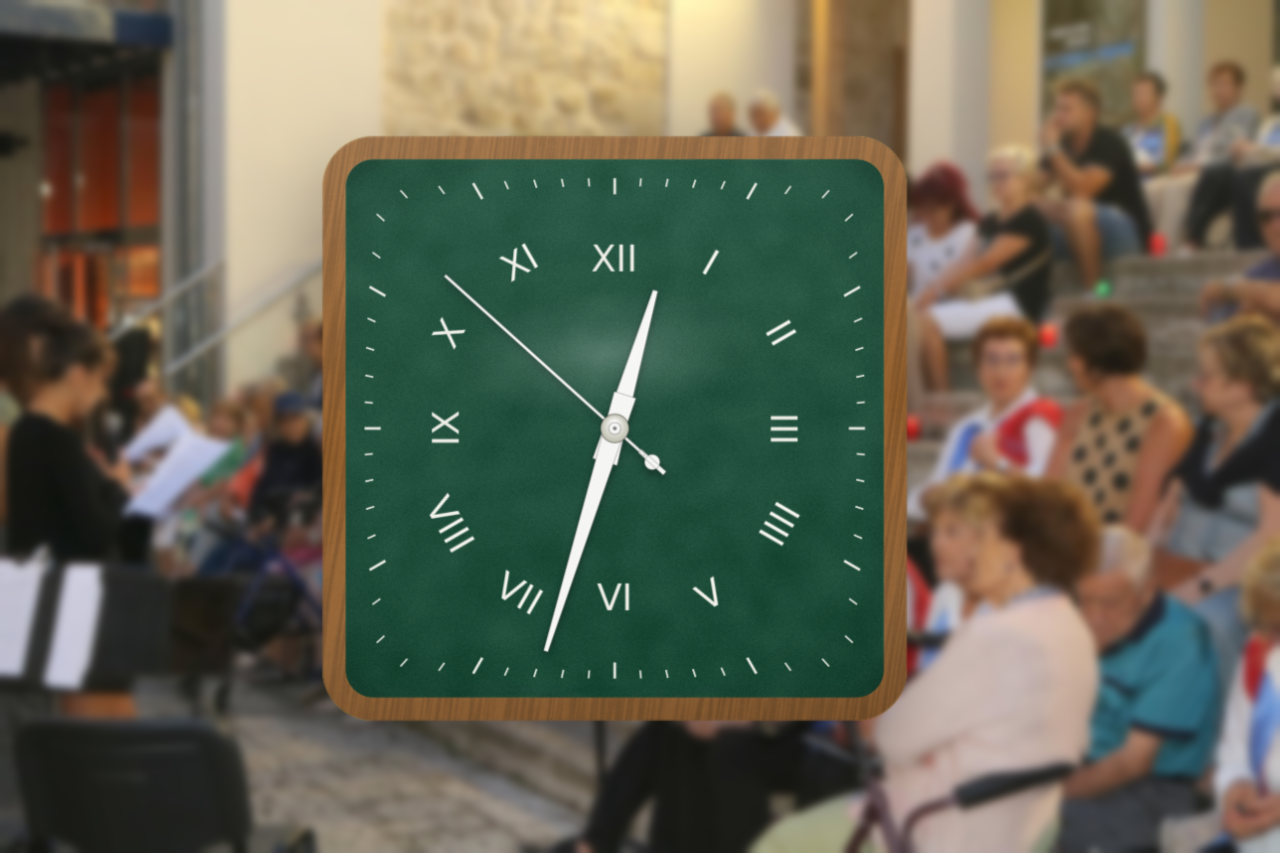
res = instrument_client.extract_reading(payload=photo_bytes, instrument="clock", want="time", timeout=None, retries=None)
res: 12:32:52
